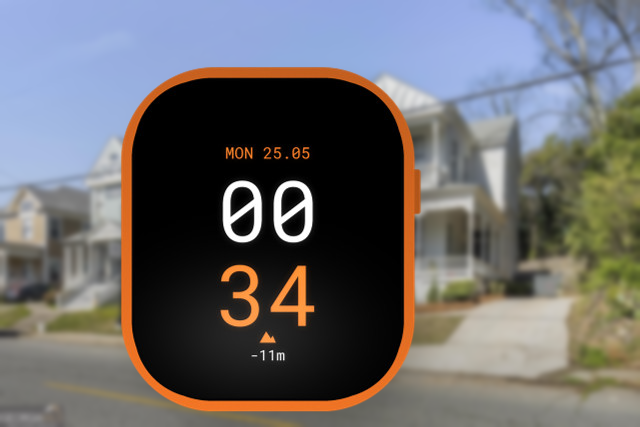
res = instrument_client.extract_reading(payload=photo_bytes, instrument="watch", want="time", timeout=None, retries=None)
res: 0:34
